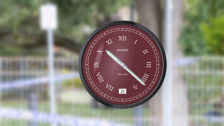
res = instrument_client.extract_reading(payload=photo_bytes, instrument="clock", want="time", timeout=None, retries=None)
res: 10:22
